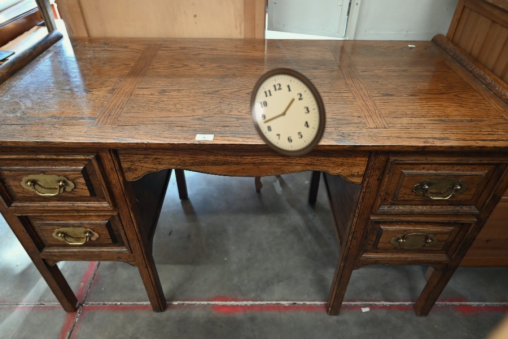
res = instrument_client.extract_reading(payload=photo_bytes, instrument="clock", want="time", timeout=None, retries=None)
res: 1:43
